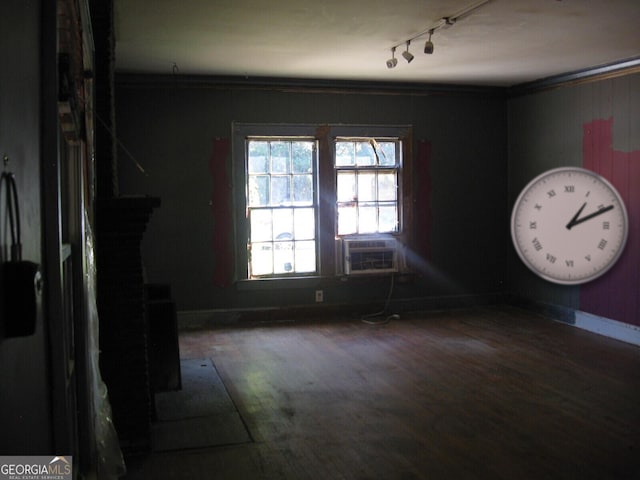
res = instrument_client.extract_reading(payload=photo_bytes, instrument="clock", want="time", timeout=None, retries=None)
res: 1:11
